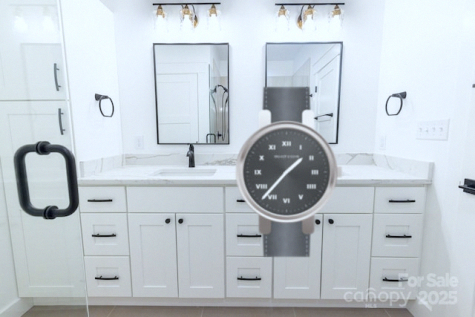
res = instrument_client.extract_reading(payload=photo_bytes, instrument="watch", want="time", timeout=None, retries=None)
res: 1:37
